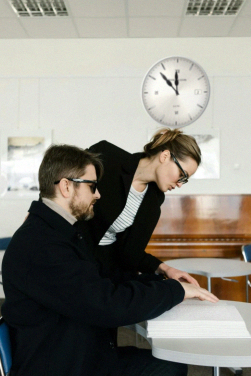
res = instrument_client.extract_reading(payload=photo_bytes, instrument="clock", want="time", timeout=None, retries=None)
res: 11:53
